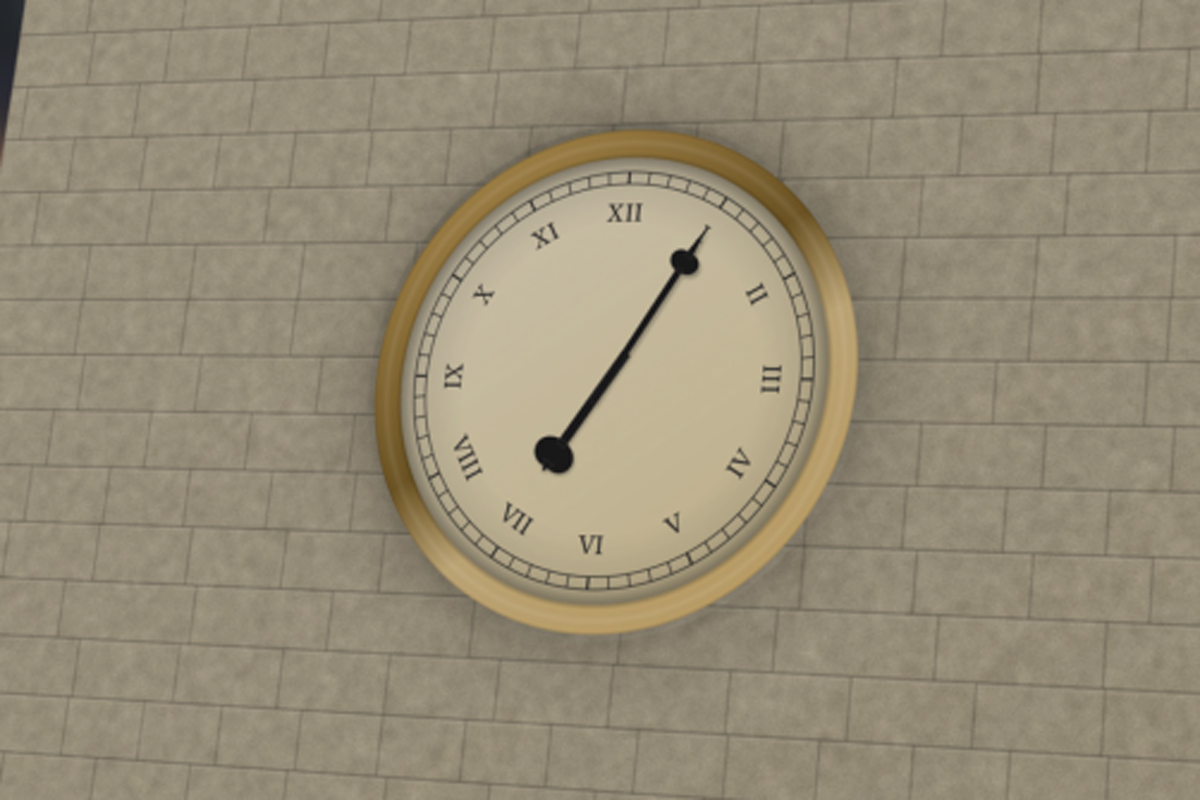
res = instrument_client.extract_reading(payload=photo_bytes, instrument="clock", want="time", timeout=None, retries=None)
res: 7:05
